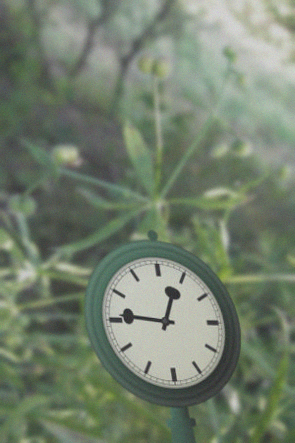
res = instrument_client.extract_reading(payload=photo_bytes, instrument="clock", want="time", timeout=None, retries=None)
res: 12:46
